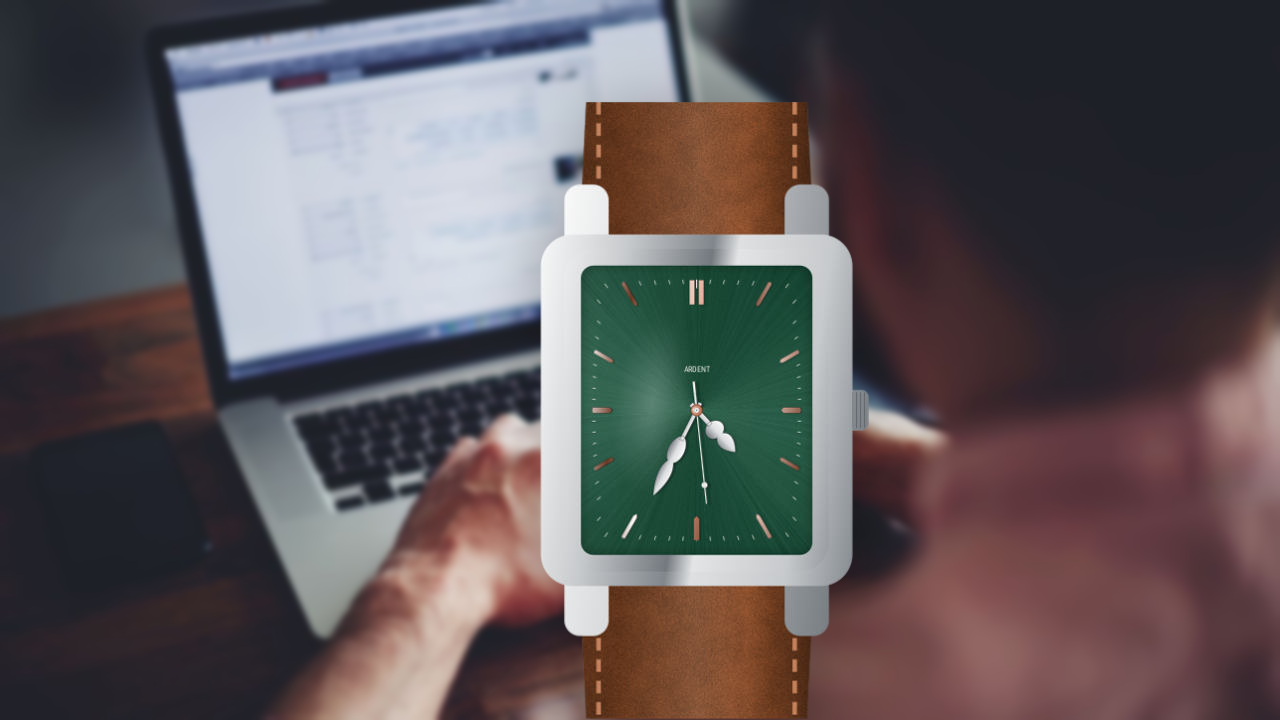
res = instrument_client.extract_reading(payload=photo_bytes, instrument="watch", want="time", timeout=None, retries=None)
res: 4:34:29
